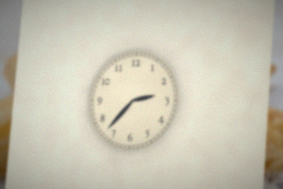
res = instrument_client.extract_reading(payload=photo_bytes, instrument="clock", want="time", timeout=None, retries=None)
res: 2:37
